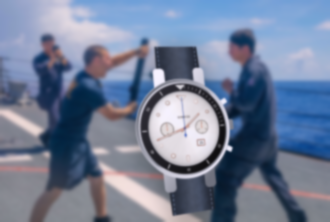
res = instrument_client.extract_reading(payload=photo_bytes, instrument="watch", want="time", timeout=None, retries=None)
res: 1:42
